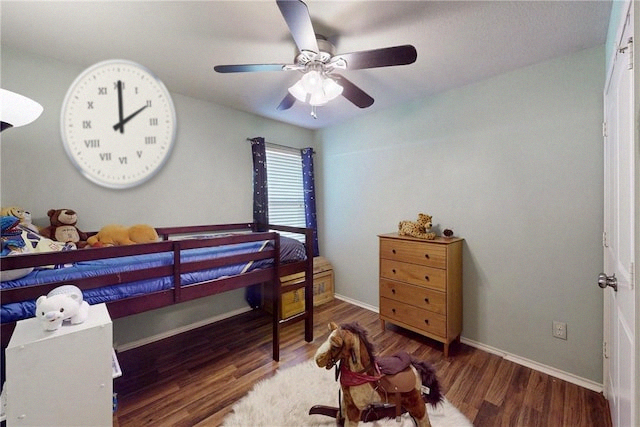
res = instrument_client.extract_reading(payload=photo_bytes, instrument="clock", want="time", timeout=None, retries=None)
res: 2:00
